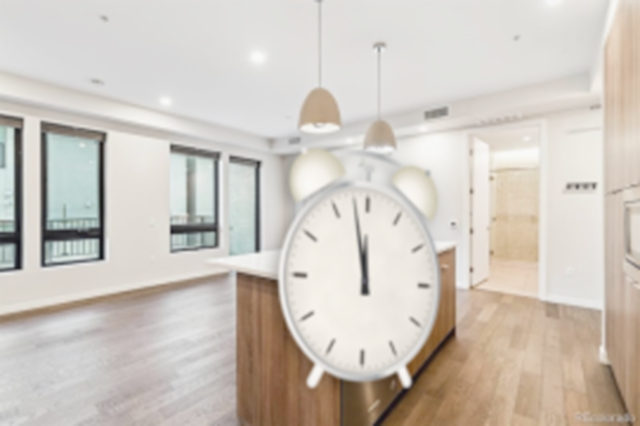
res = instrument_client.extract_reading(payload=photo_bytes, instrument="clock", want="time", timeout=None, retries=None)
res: 11:58
